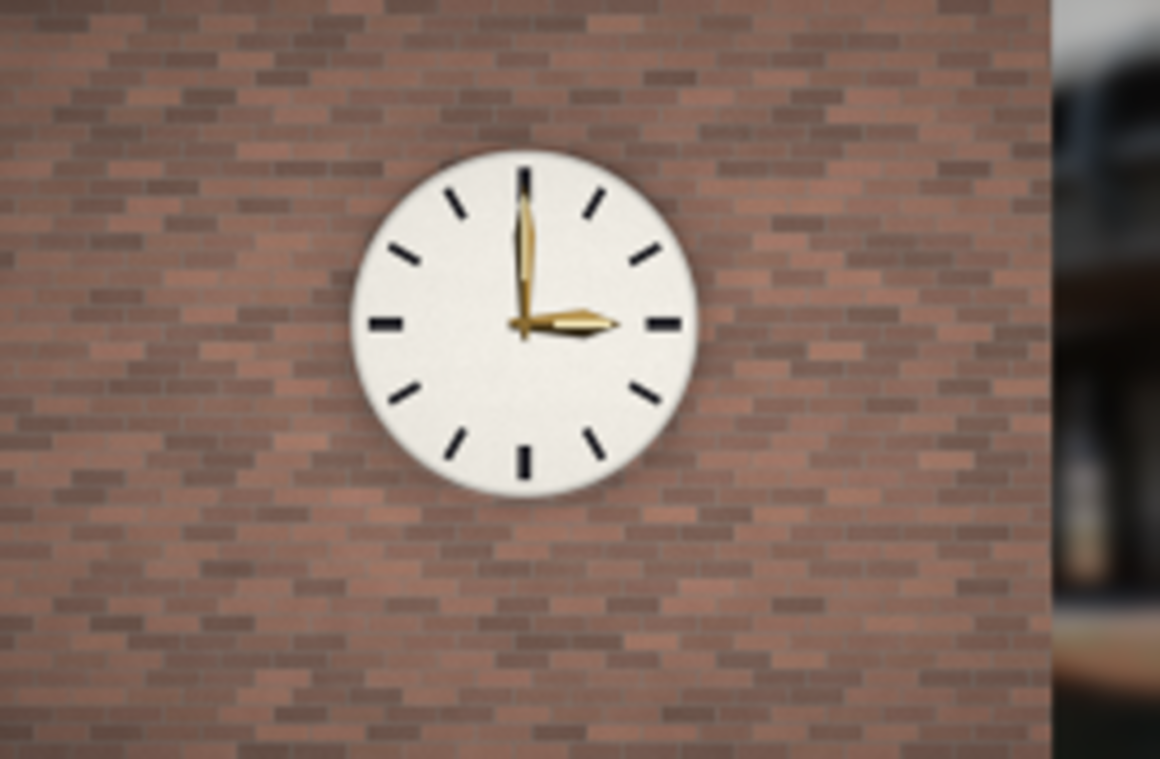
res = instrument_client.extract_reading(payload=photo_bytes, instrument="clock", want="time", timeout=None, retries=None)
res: 3:00
